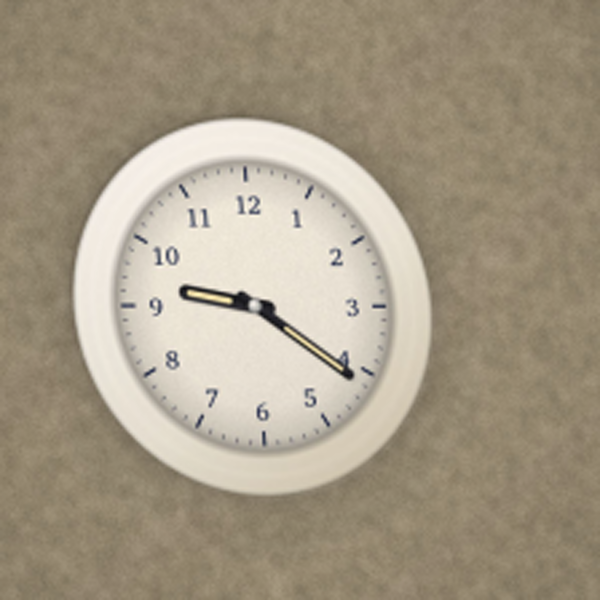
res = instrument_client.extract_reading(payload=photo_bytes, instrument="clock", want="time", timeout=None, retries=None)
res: 9:21
